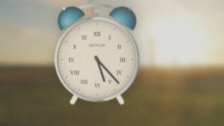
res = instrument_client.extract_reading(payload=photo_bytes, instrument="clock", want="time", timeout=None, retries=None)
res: 5:23
